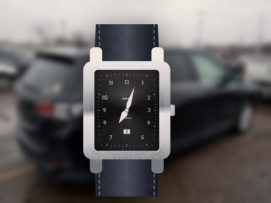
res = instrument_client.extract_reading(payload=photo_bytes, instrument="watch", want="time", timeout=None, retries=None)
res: 7:03
